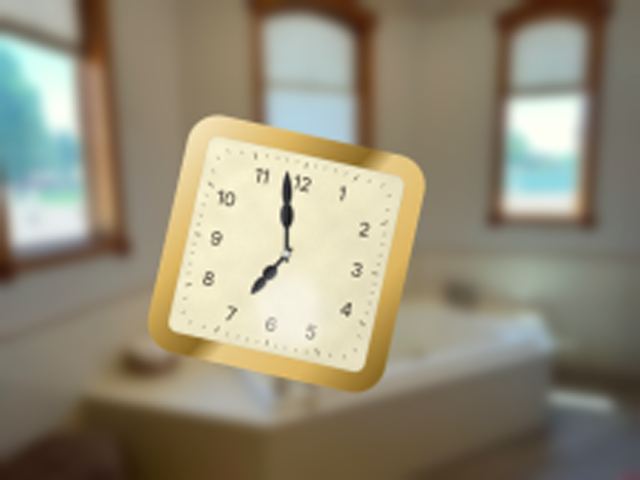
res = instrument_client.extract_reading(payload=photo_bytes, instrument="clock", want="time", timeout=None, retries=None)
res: 6:58
